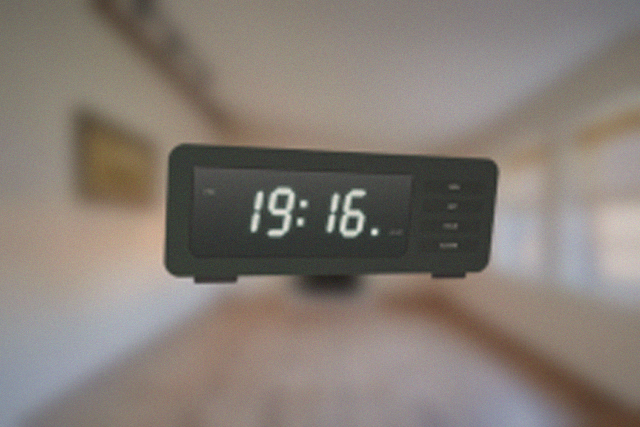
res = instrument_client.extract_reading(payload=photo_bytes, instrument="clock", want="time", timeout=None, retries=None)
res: 19:16
